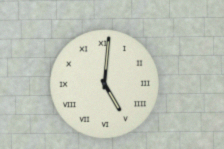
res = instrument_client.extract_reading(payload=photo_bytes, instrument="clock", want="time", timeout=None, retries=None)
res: 5:01
